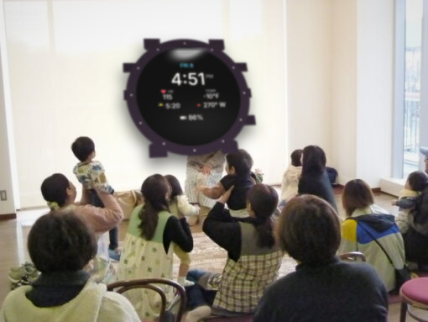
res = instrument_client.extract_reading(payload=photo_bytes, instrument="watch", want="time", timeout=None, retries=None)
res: 4:51
